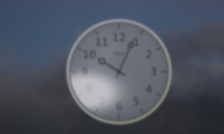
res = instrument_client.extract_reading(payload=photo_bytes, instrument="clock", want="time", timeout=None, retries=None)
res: 10:04
